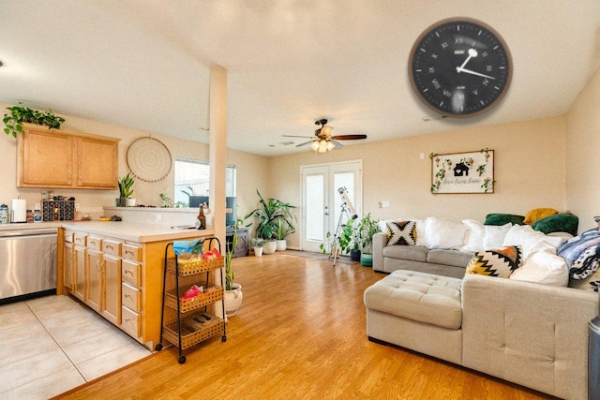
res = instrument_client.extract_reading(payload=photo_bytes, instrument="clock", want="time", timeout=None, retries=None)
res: 1:18
